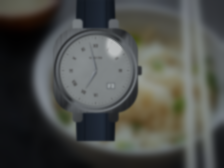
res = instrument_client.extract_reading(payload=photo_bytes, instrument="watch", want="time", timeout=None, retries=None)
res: 6:58
